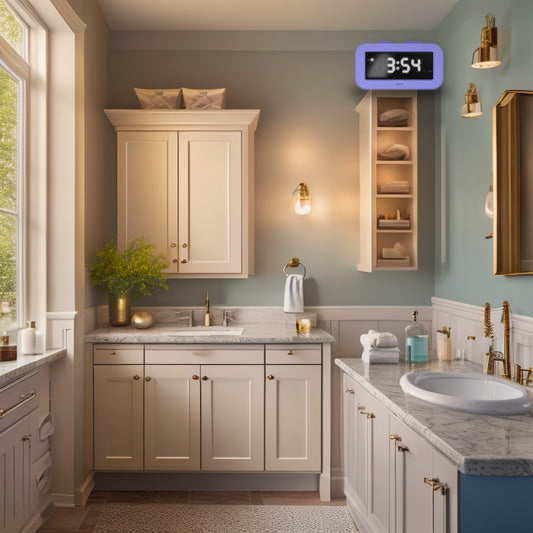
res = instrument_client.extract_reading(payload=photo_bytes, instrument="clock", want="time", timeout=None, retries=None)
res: 3:54
